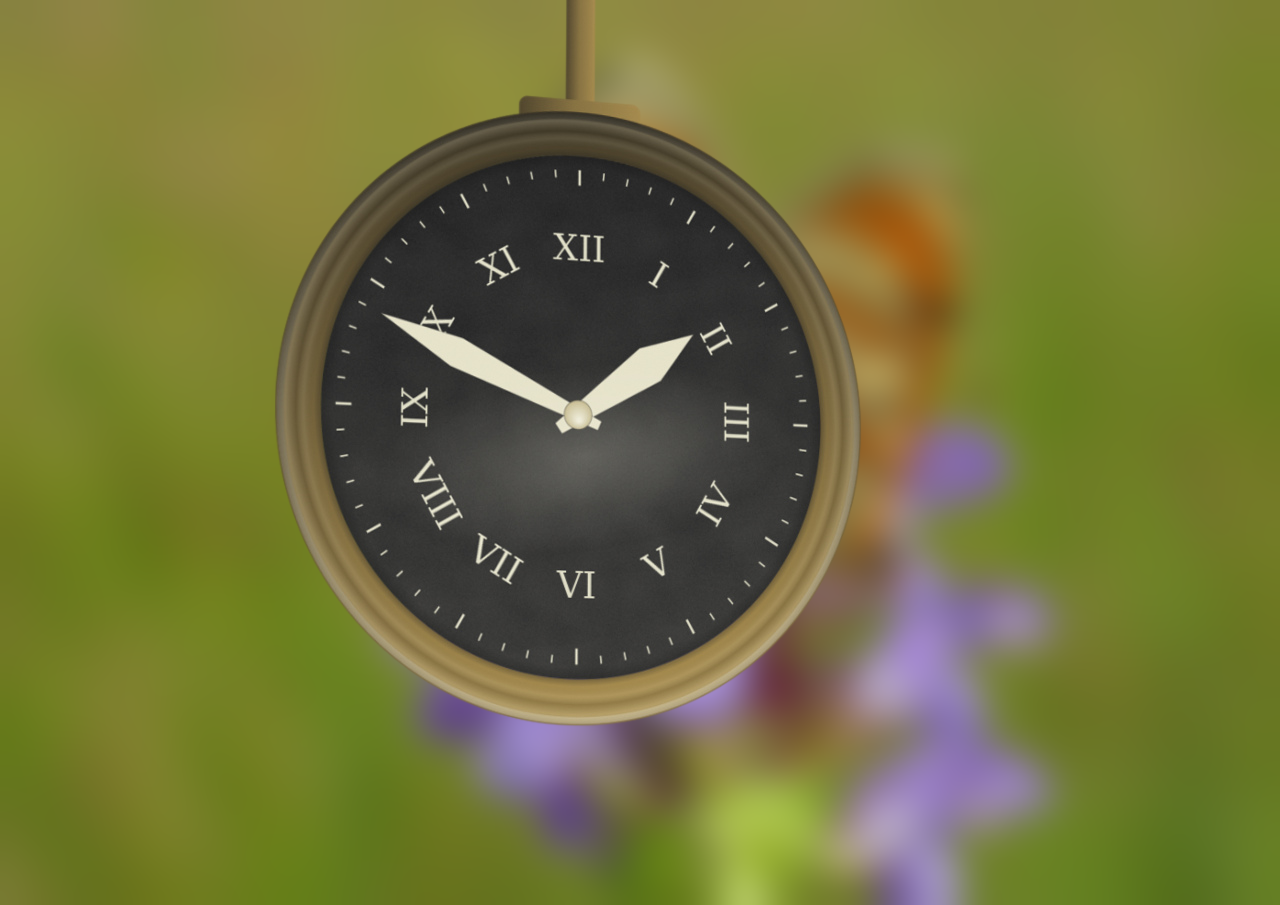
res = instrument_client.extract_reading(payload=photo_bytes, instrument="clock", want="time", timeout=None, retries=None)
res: 1:49
